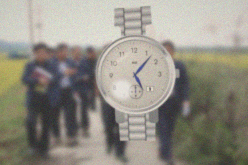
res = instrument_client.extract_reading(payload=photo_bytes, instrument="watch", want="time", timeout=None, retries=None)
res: 5:07
